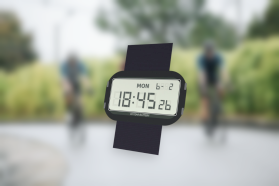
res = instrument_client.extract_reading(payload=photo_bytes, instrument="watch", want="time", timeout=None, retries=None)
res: 18:45:26
